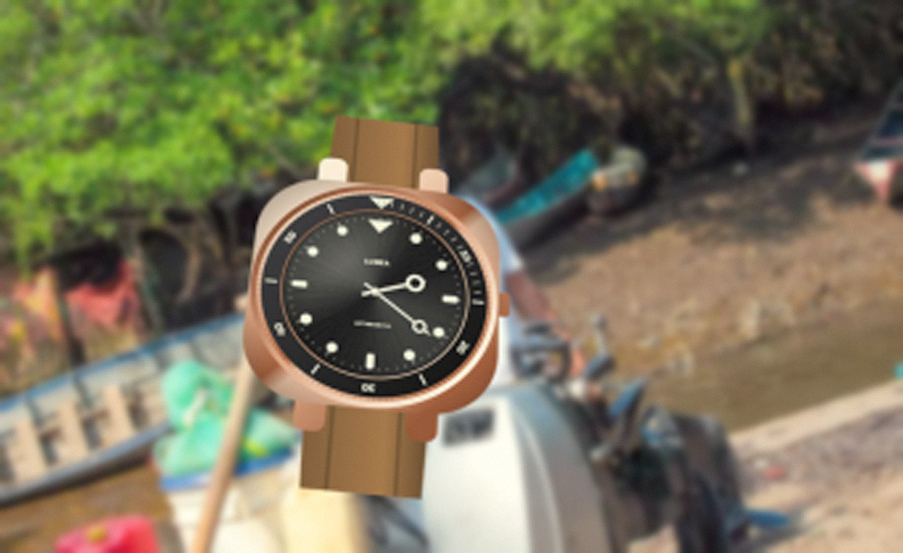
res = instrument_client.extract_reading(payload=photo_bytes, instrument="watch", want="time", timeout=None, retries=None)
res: 2:21
